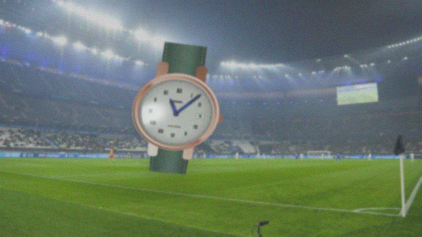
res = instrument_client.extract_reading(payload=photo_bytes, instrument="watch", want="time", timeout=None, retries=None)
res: 11:07
